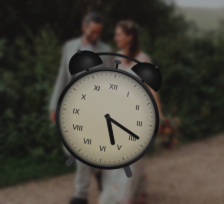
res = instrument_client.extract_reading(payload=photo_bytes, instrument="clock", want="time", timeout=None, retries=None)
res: 5:19
